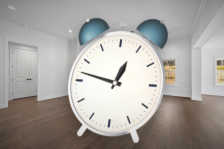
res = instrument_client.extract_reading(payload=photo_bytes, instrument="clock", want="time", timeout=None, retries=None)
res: 12:47
